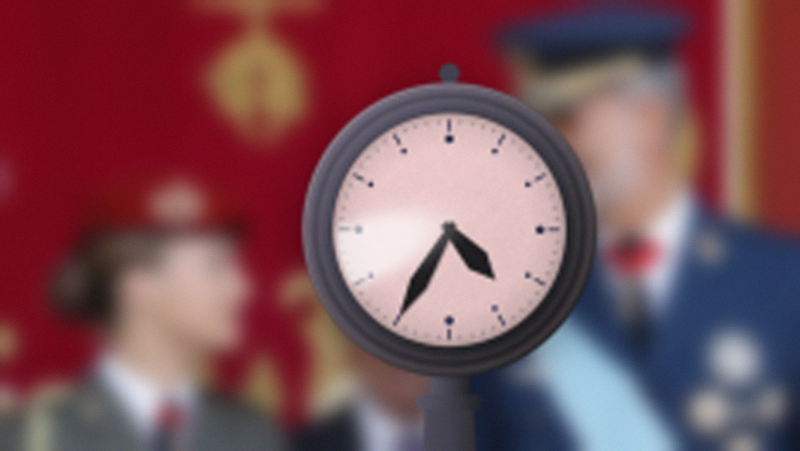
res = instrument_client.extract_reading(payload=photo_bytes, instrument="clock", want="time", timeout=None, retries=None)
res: 4:35
